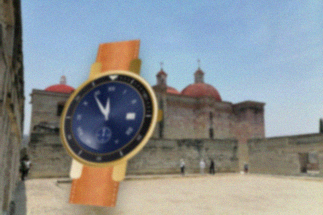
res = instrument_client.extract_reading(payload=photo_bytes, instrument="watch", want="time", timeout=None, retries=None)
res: 11:54
